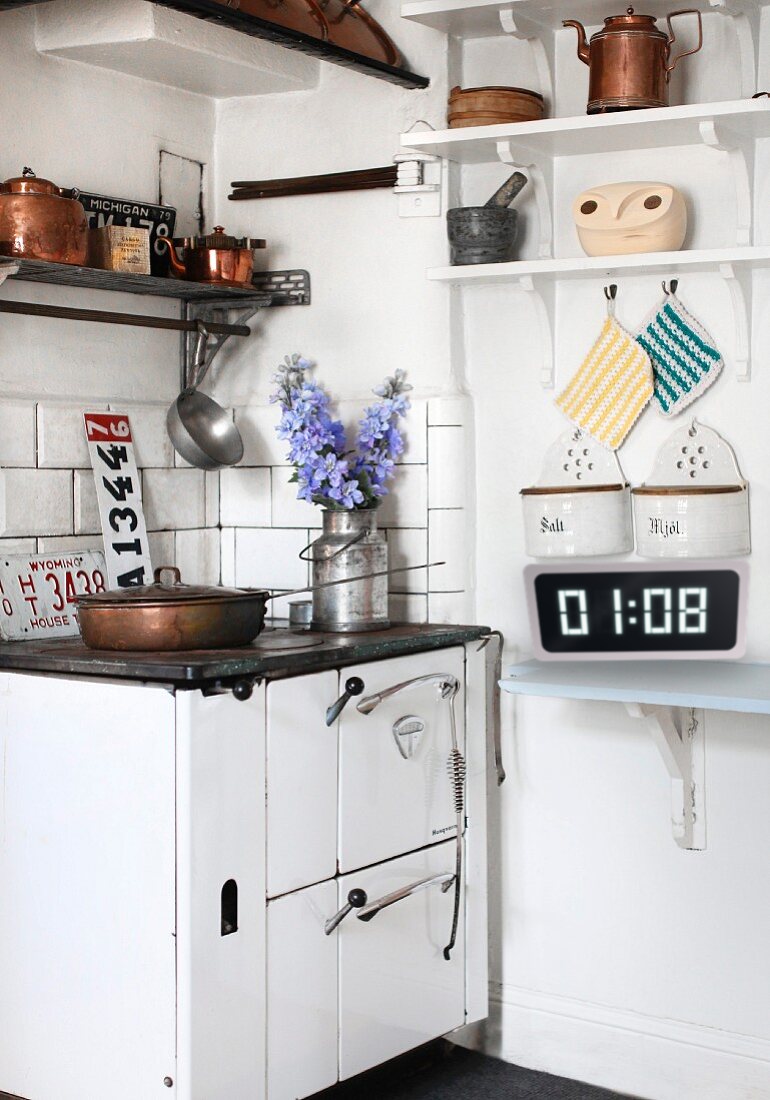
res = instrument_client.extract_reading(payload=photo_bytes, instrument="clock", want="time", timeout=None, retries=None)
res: 1:08
